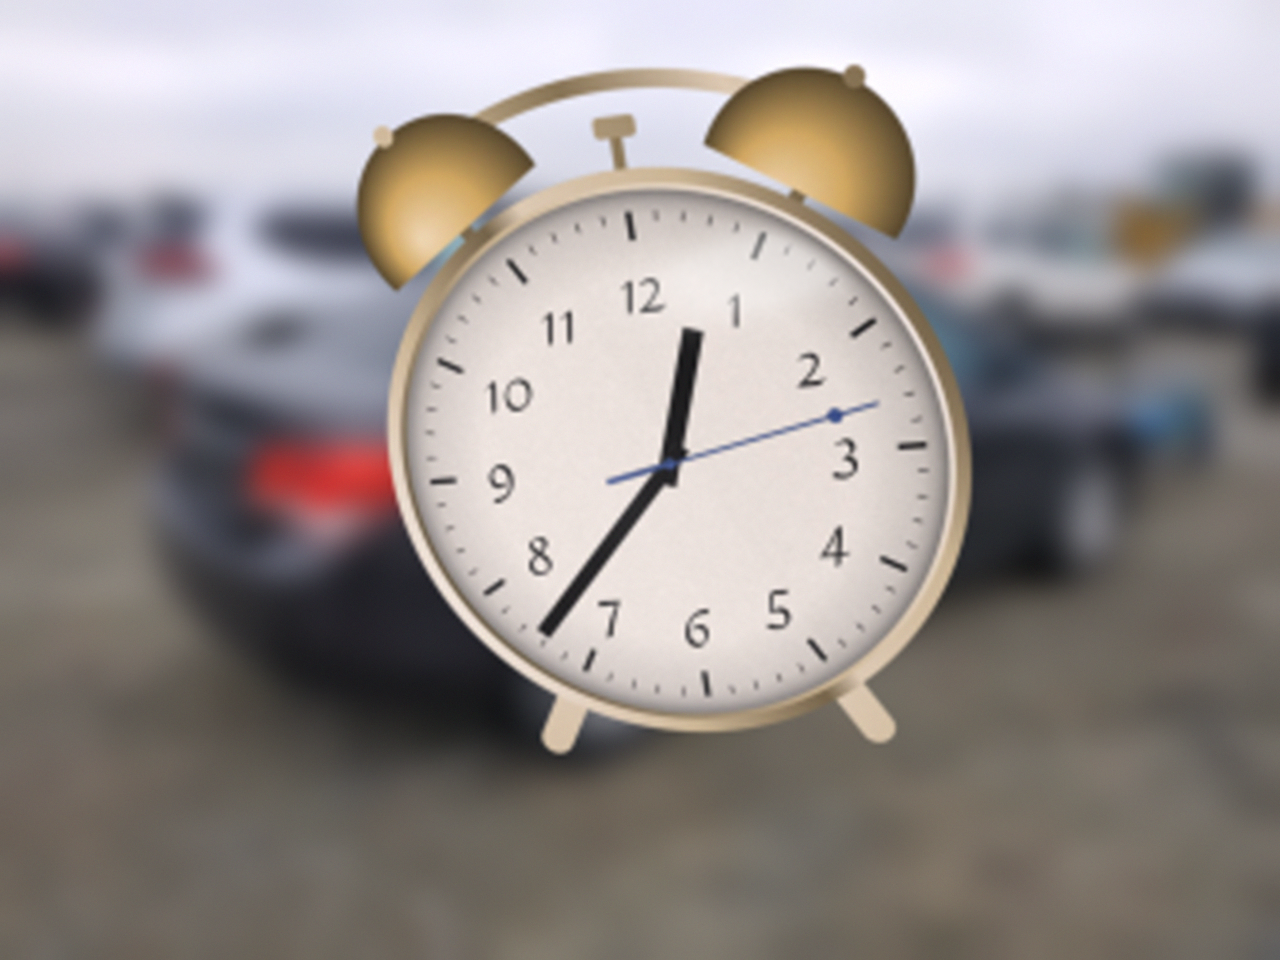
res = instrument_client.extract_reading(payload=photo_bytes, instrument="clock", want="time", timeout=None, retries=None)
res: 12:37:13
